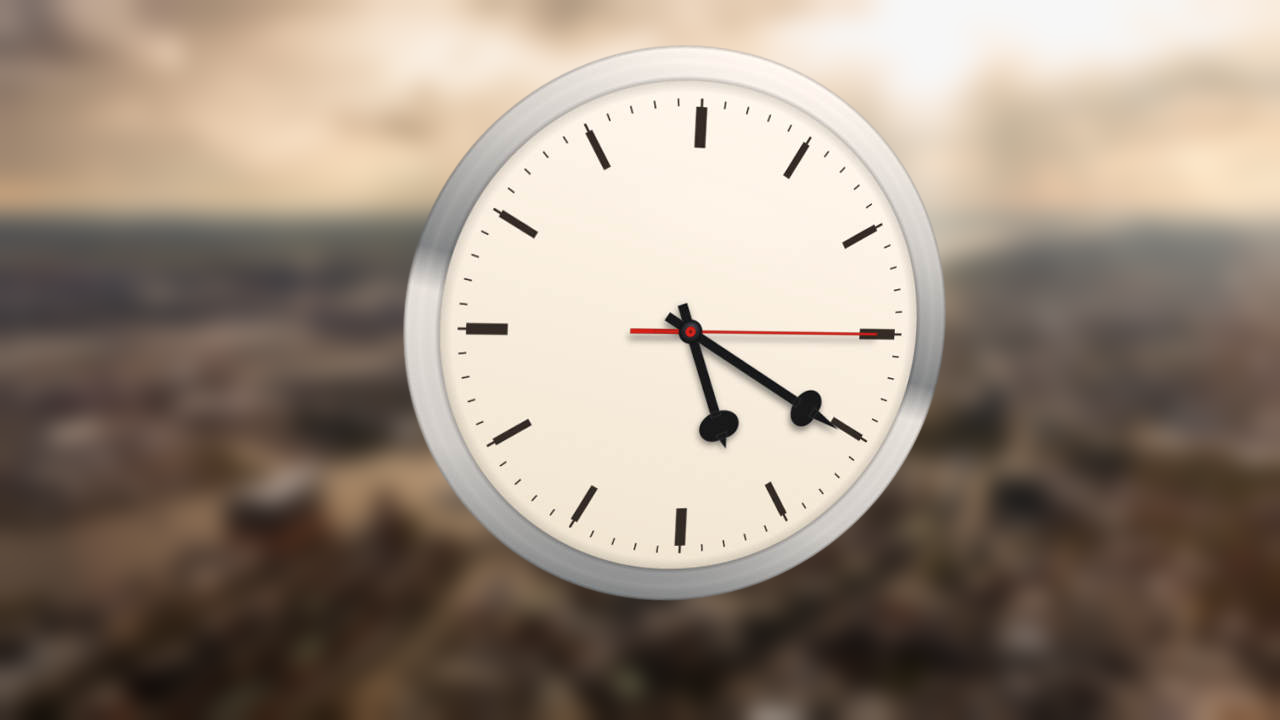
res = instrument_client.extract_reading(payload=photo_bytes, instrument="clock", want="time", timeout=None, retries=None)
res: 5:20:15
